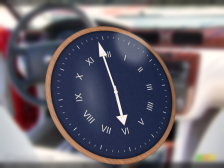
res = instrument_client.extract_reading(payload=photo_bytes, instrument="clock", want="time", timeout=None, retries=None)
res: 5:59
